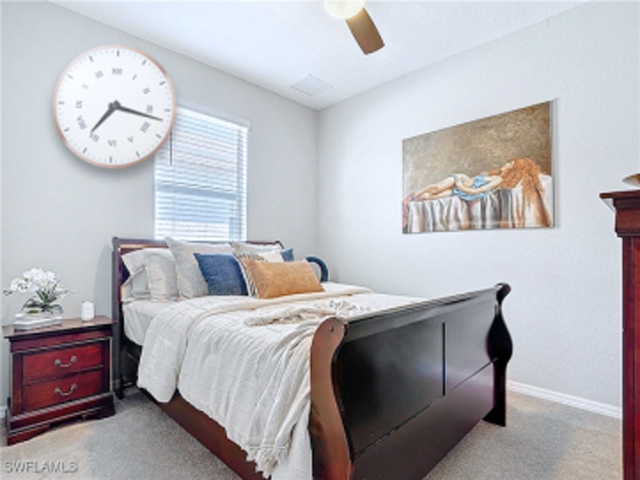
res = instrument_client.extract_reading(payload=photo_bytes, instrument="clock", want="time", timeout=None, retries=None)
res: 7:17
